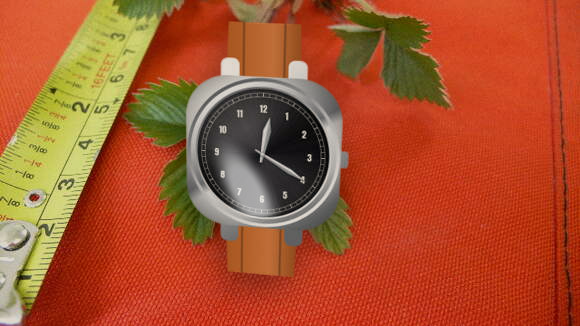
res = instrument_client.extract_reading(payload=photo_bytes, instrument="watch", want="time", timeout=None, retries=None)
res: 12:20
